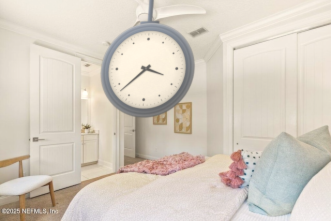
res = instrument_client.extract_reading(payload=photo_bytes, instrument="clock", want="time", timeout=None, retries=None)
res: 3:38
